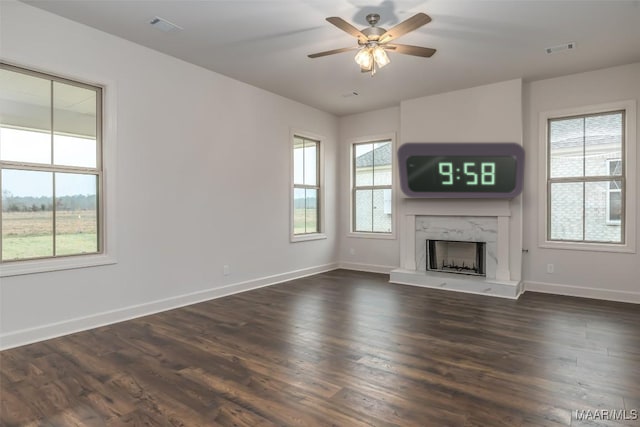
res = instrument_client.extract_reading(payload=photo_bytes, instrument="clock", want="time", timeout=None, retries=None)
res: 9:58
